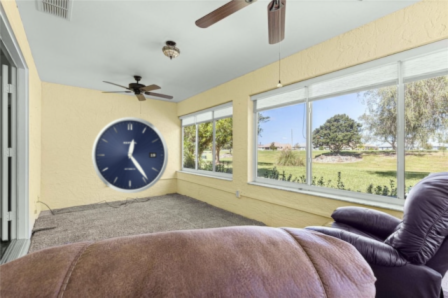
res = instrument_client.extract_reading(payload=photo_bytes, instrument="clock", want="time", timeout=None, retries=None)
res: 12:24
